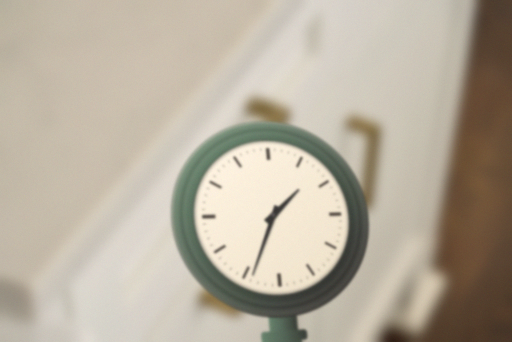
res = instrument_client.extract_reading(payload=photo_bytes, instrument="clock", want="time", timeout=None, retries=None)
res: 1:34
